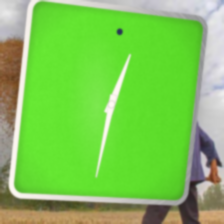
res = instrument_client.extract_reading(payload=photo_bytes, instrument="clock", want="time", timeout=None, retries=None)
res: 12:31
